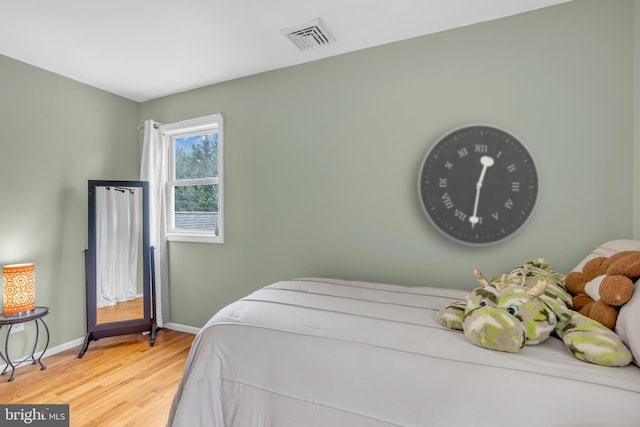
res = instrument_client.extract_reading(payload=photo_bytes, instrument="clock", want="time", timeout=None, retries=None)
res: 12:31
